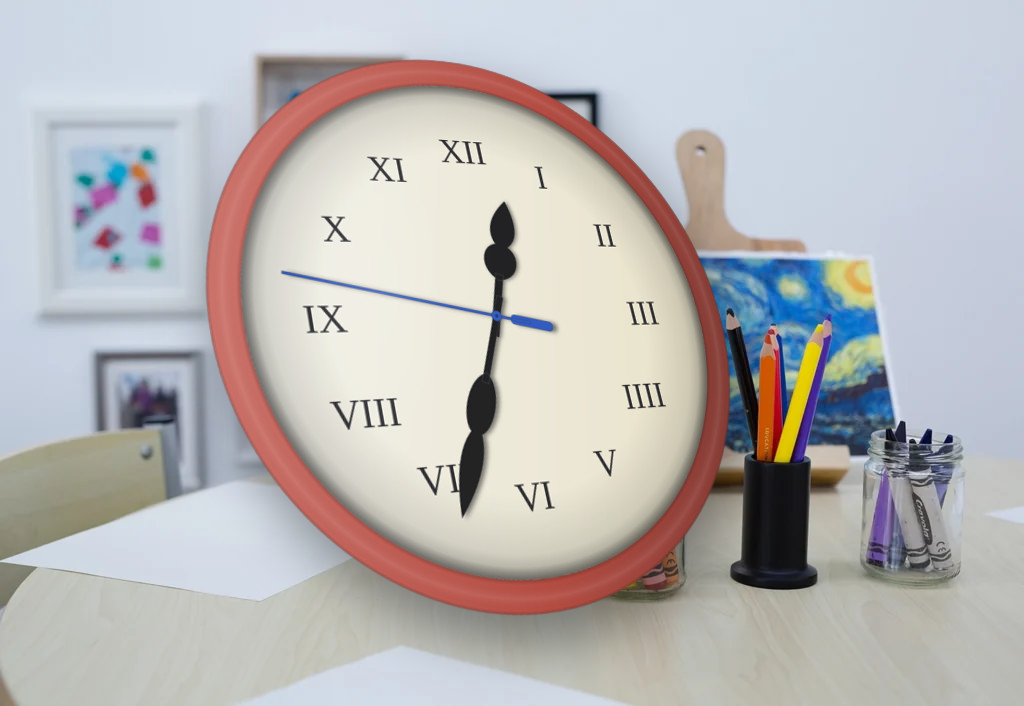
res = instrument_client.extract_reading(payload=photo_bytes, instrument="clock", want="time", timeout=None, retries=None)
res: 12:33:47
